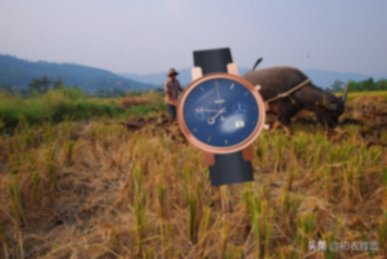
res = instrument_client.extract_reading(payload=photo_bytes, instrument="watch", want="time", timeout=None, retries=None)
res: 7:47
